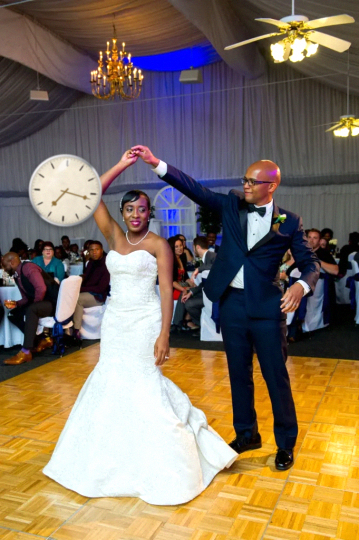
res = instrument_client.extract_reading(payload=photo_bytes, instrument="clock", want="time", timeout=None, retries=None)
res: 7:17
